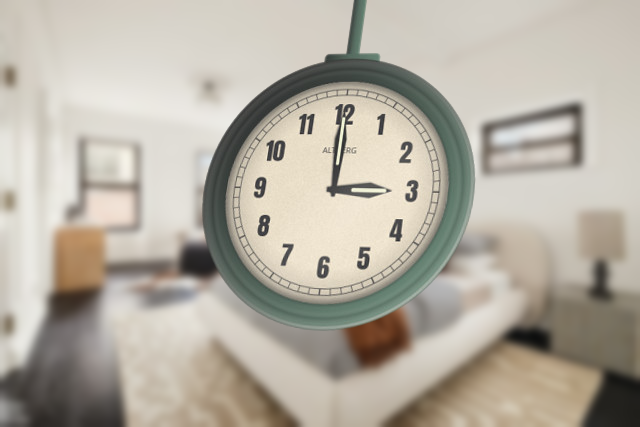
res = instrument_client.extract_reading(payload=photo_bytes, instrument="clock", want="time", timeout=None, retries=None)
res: 3:00
